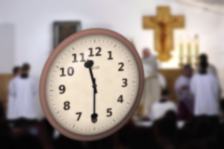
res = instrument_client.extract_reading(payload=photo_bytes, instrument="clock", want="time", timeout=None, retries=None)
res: 11:30
